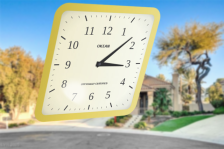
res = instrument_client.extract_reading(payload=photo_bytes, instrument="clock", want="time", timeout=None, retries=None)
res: 3:08
